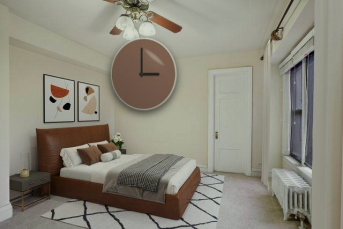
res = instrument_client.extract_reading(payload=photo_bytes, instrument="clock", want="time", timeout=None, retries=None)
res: 3:00
